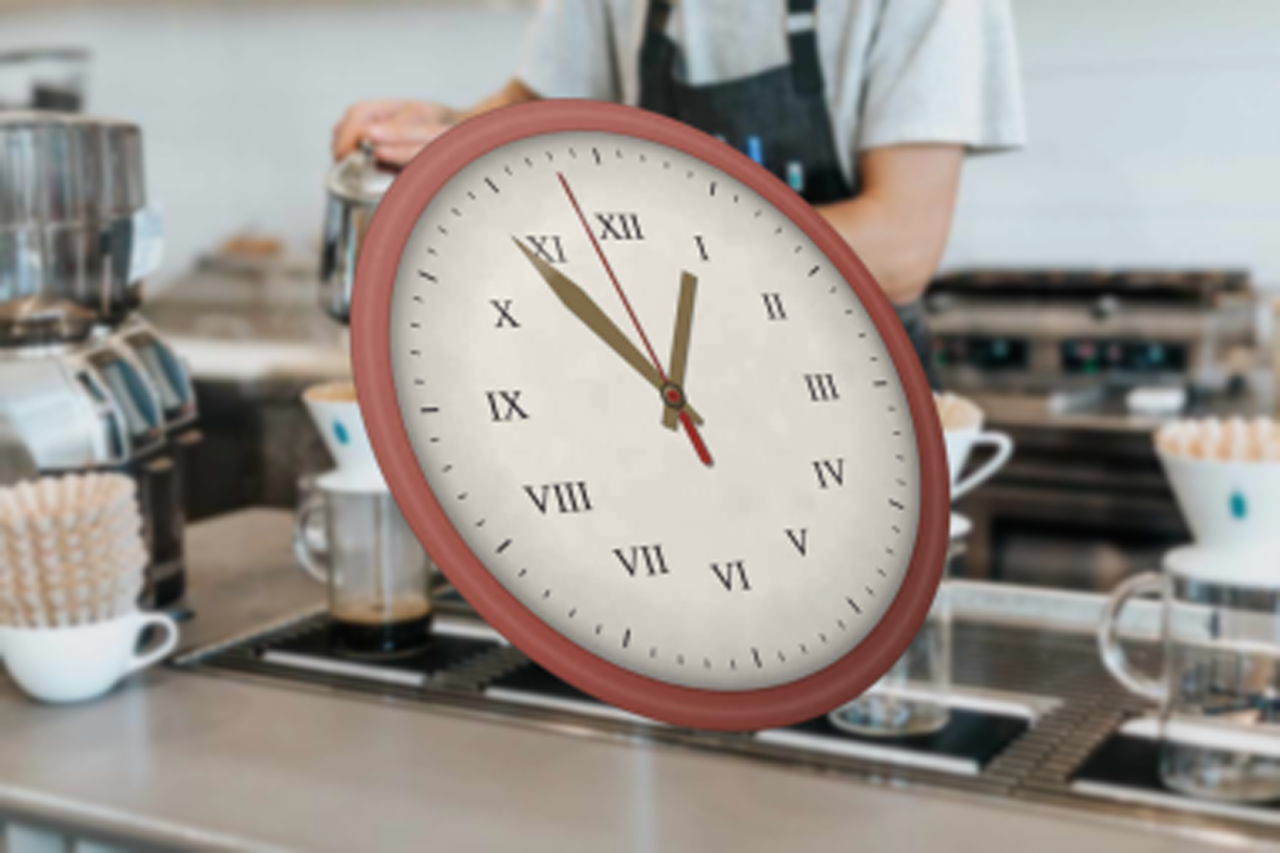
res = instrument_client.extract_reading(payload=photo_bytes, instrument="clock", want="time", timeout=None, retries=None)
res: 12:53:58
